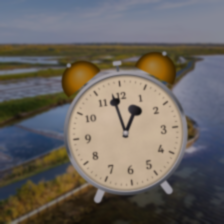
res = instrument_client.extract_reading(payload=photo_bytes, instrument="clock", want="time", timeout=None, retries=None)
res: 12:58
